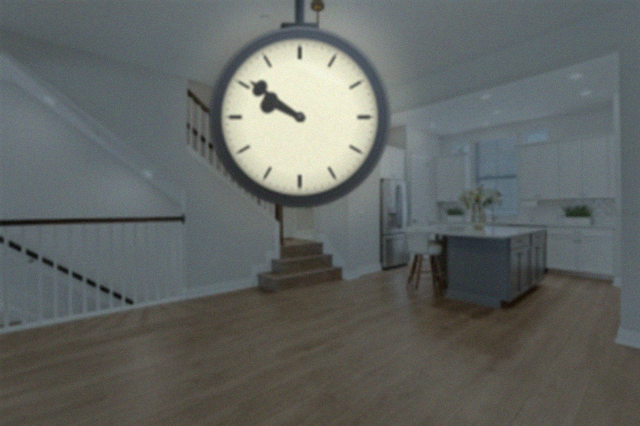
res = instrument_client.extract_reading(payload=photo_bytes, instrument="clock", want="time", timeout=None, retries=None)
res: 9:51
